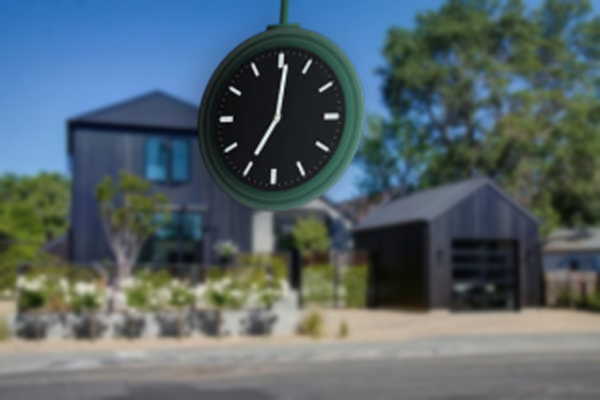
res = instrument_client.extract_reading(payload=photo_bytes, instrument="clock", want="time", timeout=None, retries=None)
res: 7:01
